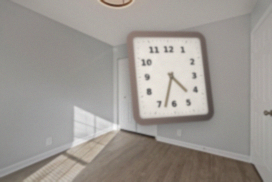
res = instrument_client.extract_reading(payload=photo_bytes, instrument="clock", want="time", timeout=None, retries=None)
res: 4:33
